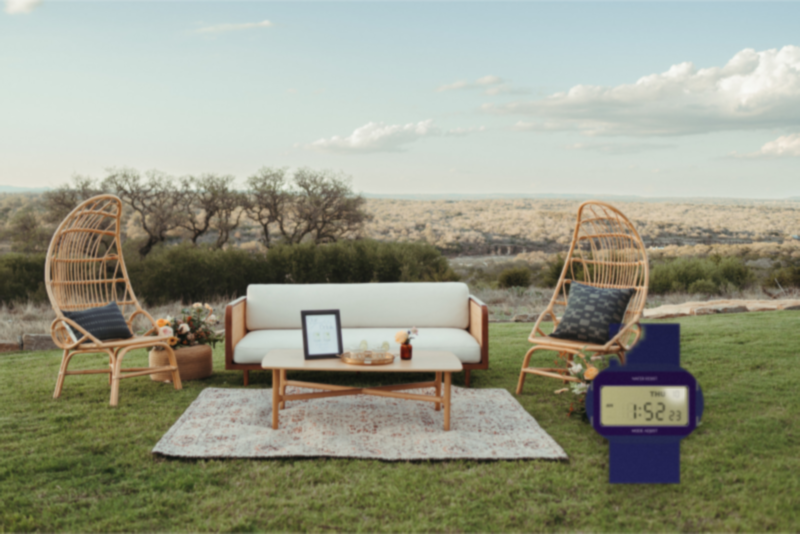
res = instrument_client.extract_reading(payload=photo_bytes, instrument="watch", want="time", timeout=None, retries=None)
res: 1:52
